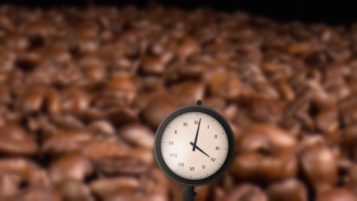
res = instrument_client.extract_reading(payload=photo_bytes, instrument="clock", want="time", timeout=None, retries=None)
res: 4:01
